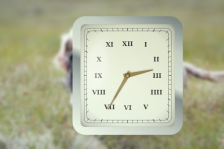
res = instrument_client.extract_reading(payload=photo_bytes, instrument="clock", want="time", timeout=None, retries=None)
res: 2:35
